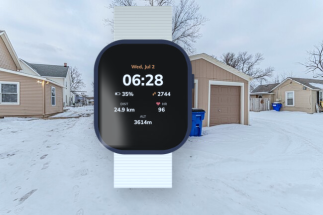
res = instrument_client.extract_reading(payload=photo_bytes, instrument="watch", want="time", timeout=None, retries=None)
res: 6:28
